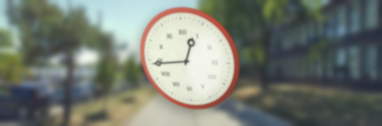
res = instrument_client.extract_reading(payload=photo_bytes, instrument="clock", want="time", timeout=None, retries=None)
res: 12:44
